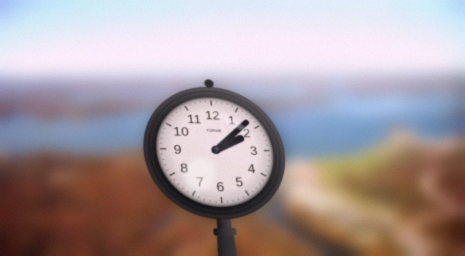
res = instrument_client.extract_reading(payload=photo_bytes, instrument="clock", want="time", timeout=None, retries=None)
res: 2:08
